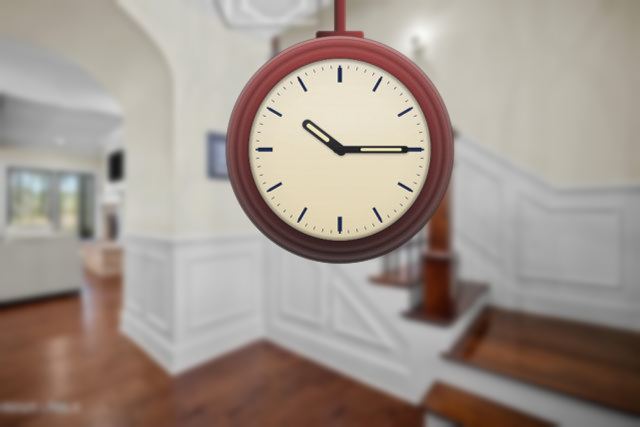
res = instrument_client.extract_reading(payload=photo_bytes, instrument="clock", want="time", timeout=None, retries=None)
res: 10:15
